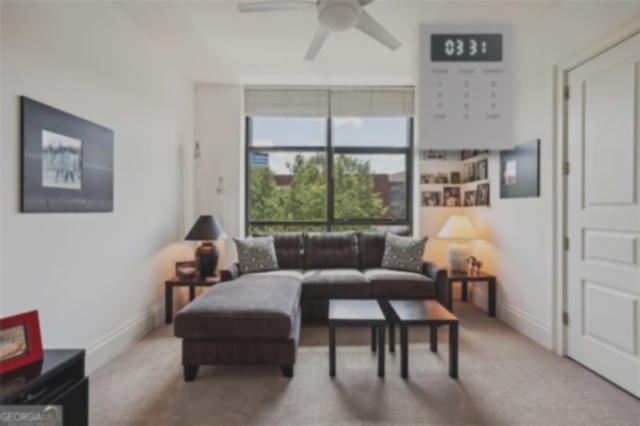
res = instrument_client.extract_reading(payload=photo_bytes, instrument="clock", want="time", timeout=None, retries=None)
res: 3:31
